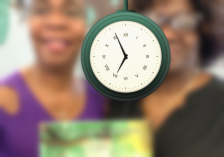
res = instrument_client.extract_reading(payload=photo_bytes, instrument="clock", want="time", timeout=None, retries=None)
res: 6:56
